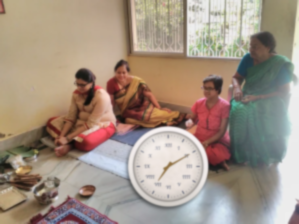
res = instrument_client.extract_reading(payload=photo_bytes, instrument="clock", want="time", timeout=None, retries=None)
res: 7:10
